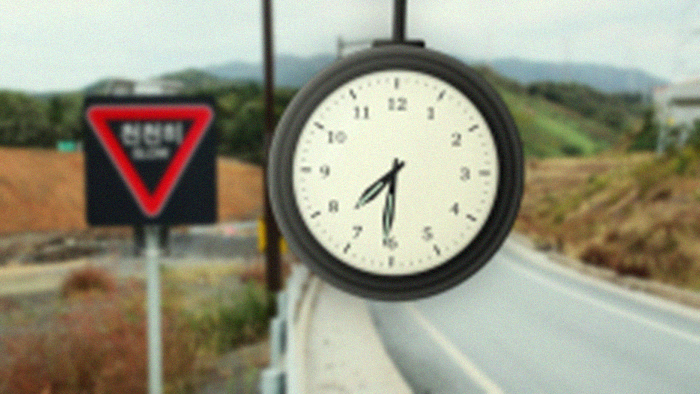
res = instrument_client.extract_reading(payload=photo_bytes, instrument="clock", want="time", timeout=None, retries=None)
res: 7:31
